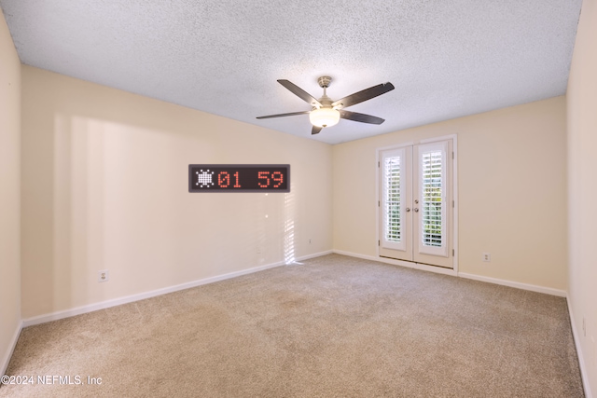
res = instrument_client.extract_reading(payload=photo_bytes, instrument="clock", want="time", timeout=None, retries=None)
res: 1:59
